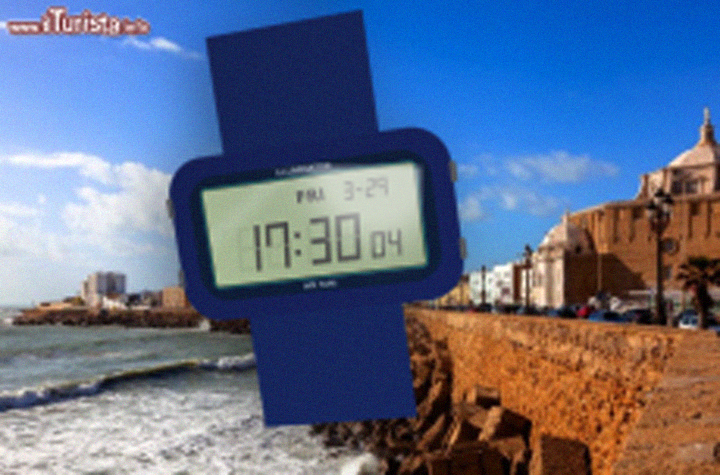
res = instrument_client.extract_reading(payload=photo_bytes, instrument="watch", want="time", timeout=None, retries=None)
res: 17:30:04
